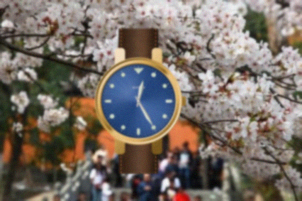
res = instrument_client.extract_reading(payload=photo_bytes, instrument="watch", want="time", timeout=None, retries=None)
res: 12:25
